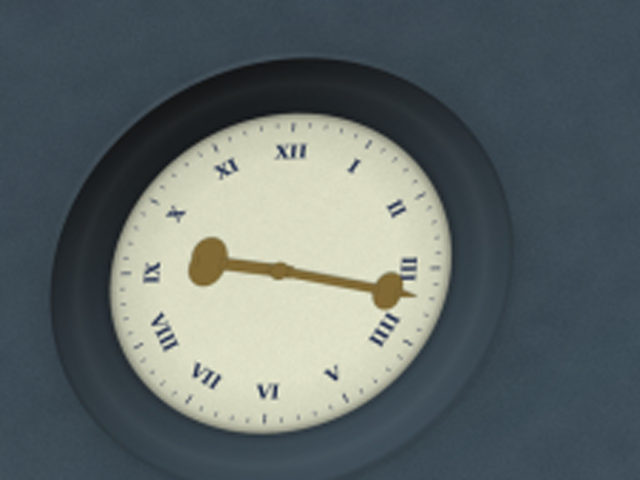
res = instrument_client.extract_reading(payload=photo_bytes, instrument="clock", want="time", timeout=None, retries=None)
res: 9:17
